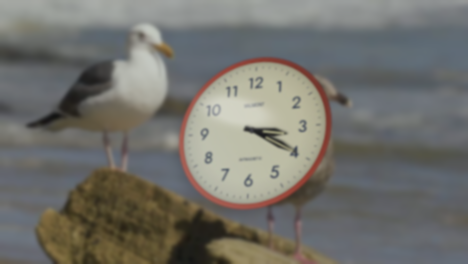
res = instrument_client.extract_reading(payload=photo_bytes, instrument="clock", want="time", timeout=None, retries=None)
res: 3:20
